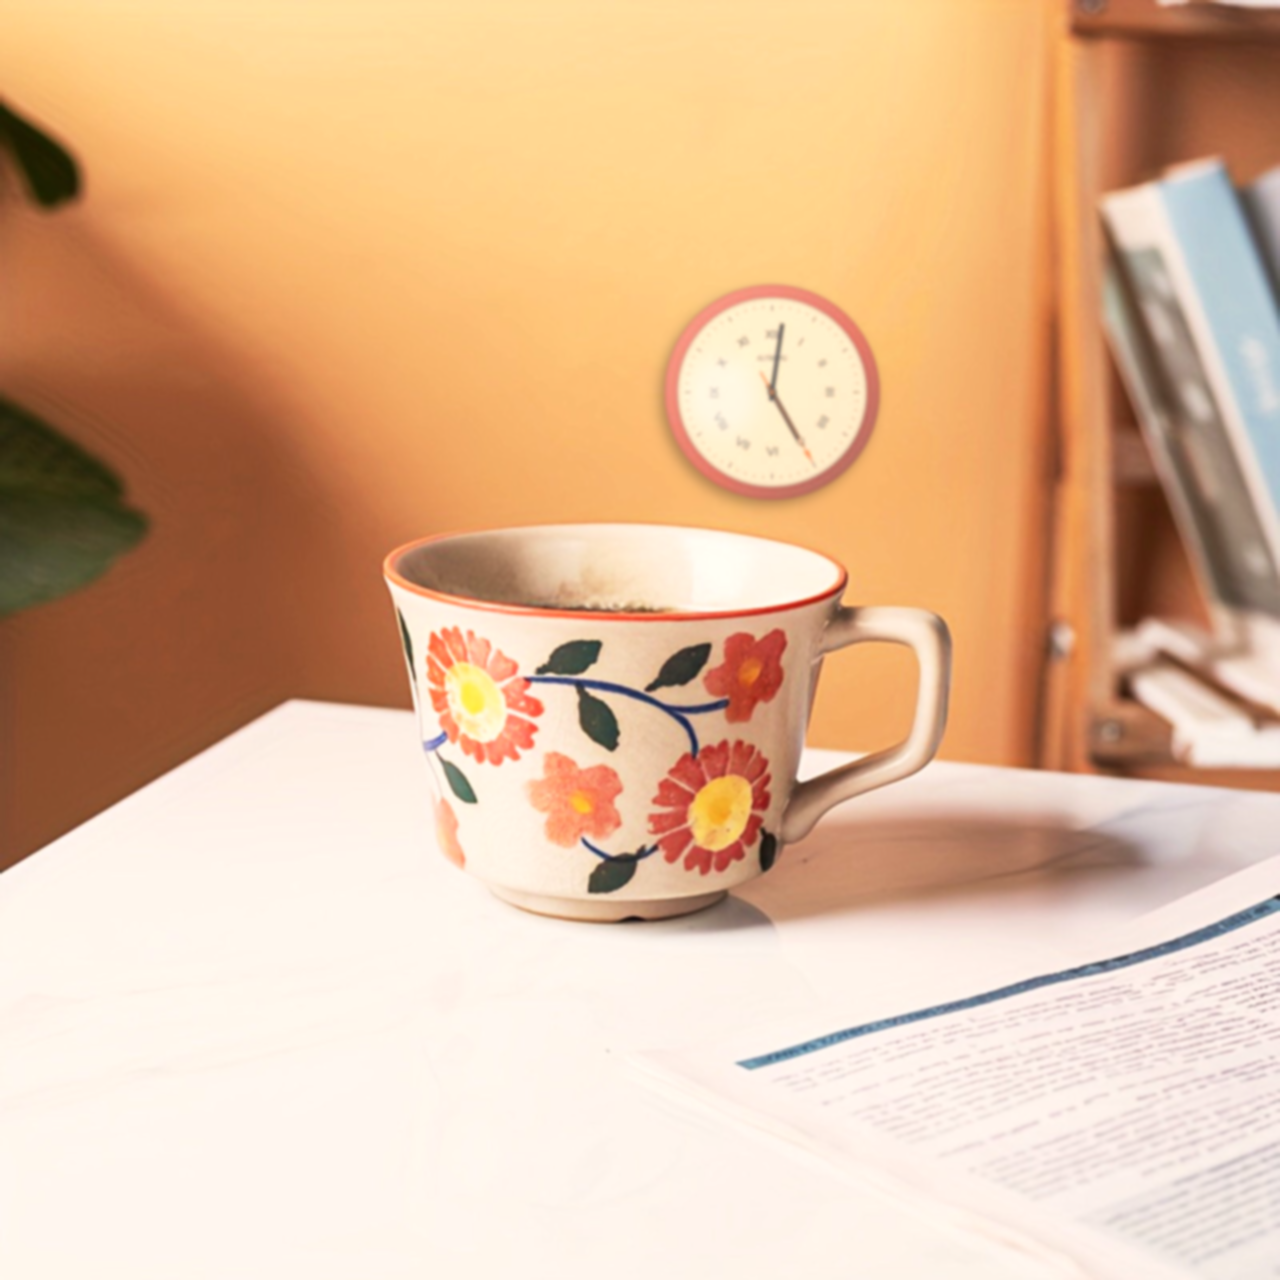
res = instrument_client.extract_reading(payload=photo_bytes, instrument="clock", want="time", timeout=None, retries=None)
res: 5:01:25
